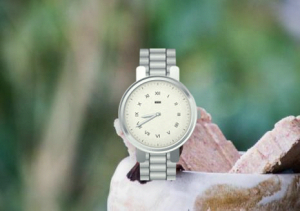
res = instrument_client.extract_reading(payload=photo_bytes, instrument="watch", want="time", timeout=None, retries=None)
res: 8:40
